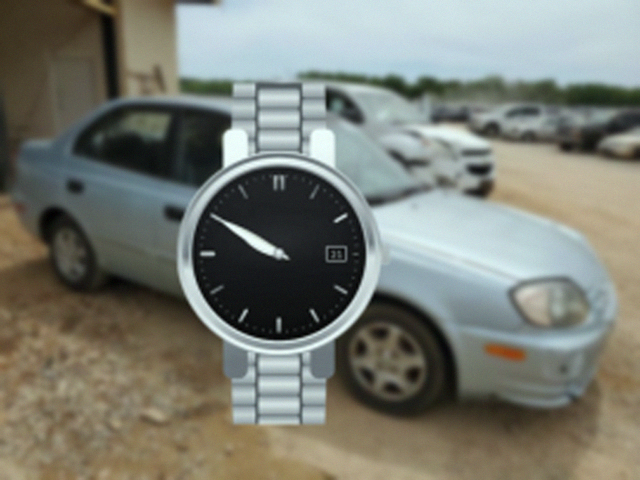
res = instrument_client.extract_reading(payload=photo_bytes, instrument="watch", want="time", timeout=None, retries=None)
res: 9:50
